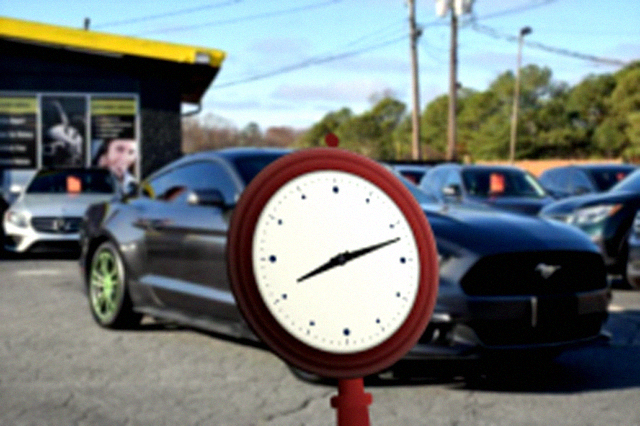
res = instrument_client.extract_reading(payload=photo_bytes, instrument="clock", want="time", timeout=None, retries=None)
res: 8:12
